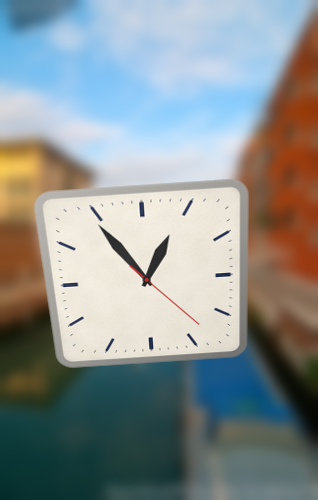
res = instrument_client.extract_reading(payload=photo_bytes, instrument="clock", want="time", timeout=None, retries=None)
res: 12:54:23
